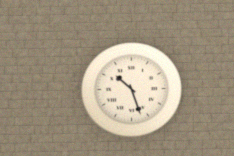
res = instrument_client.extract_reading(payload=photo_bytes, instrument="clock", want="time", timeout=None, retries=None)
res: 10:27
